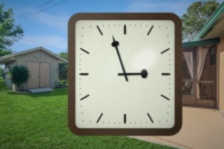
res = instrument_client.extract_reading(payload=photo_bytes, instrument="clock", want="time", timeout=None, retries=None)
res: 2:57
